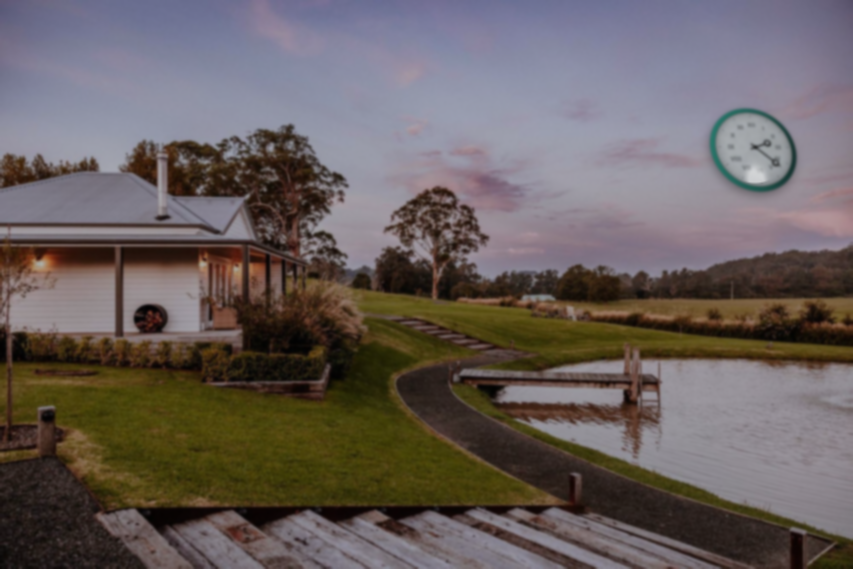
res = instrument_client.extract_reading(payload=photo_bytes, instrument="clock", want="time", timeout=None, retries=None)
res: 2:22
